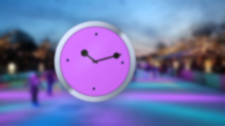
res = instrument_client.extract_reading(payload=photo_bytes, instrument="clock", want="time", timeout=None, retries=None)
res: 10:12
